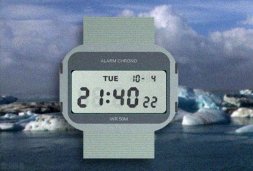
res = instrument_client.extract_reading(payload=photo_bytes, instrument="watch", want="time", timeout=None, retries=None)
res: 21:40:22
